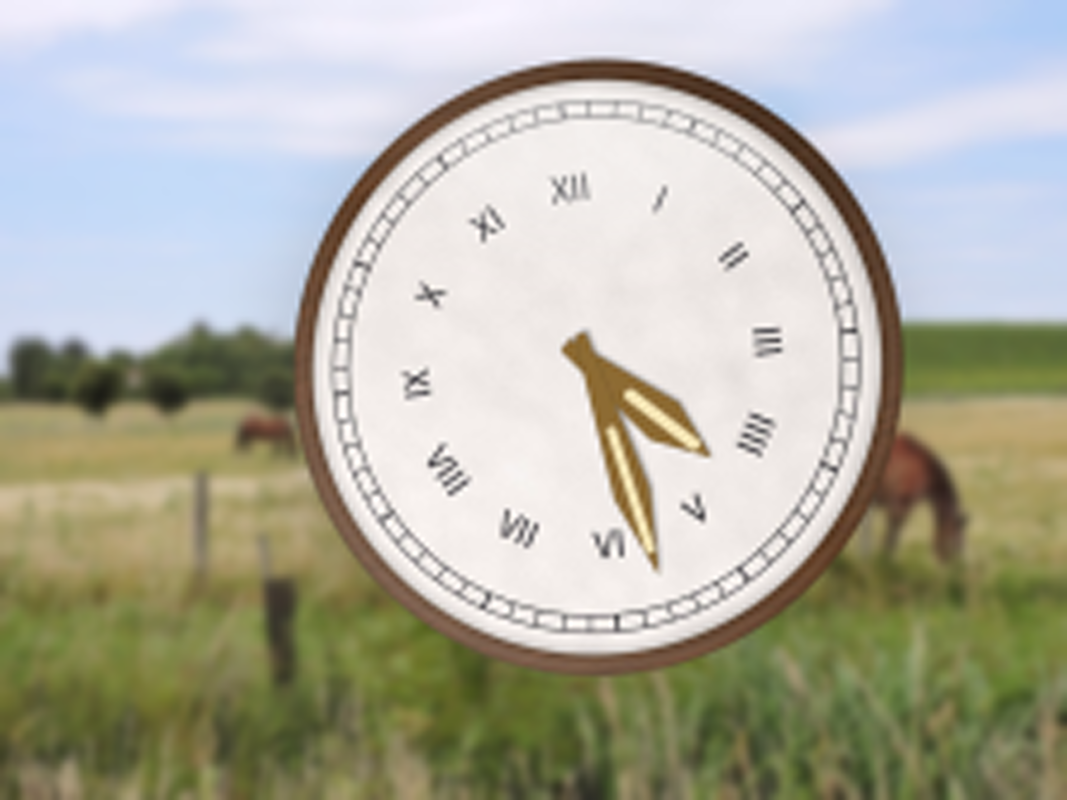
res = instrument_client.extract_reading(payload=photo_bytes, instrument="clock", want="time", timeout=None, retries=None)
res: 4:28
